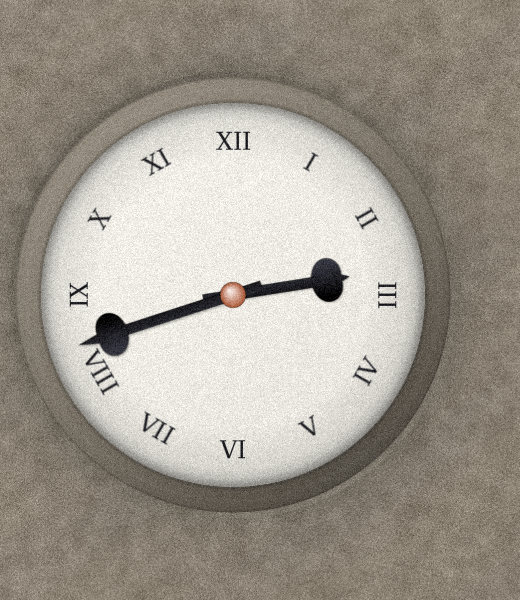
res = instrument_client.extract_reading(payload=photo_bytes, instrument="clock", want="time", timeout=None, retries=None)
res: 2:42
